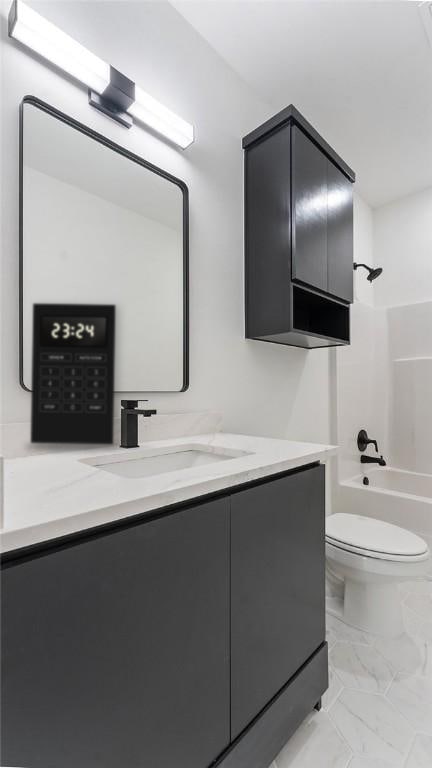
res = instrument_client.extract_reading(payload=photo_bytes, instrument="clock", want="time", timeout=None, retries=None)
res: 23:24
